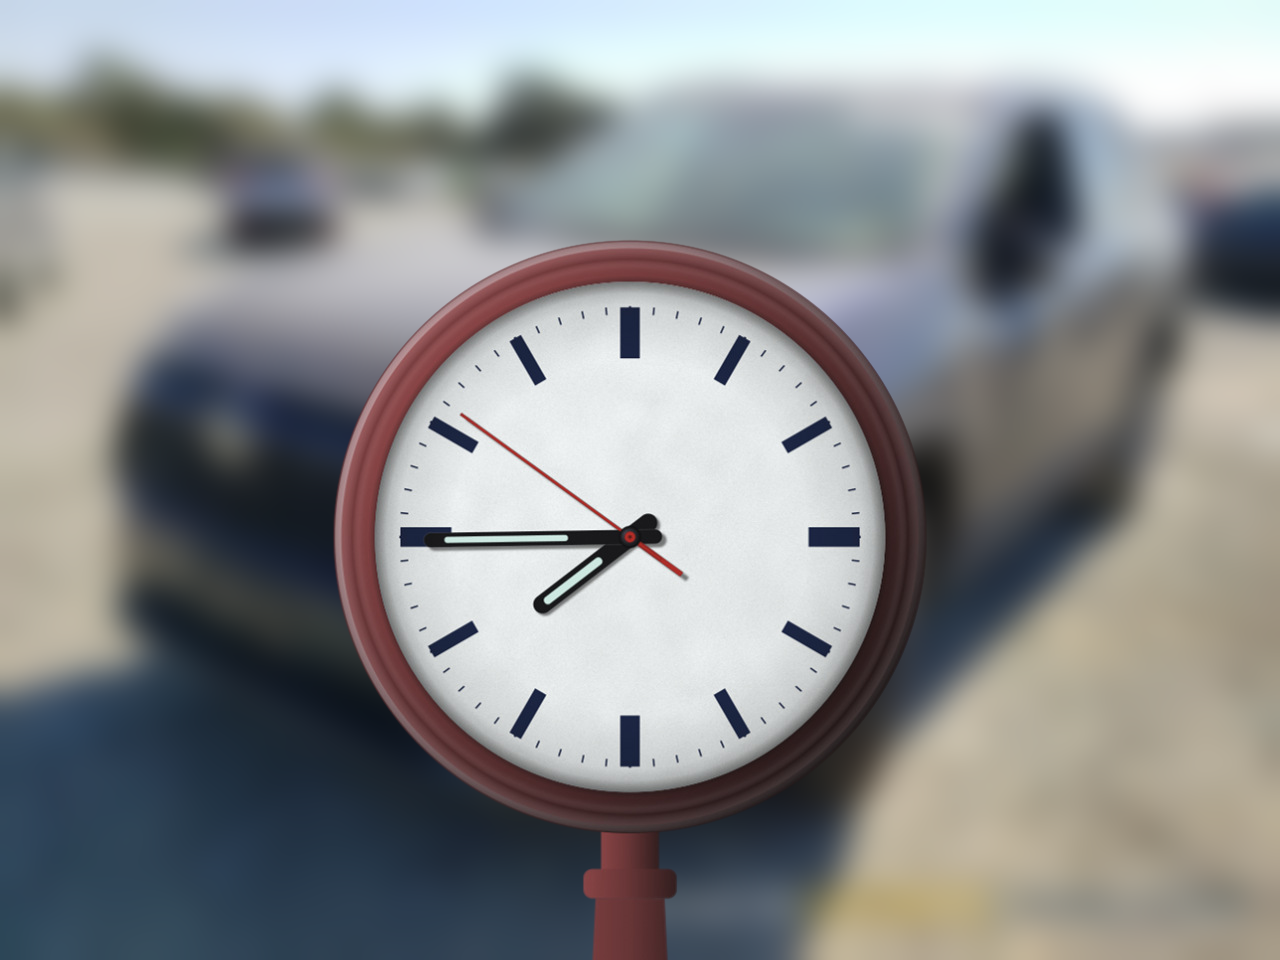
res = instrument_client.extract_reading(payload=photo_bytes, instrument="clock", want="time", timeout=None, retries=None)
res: 7:44:51
